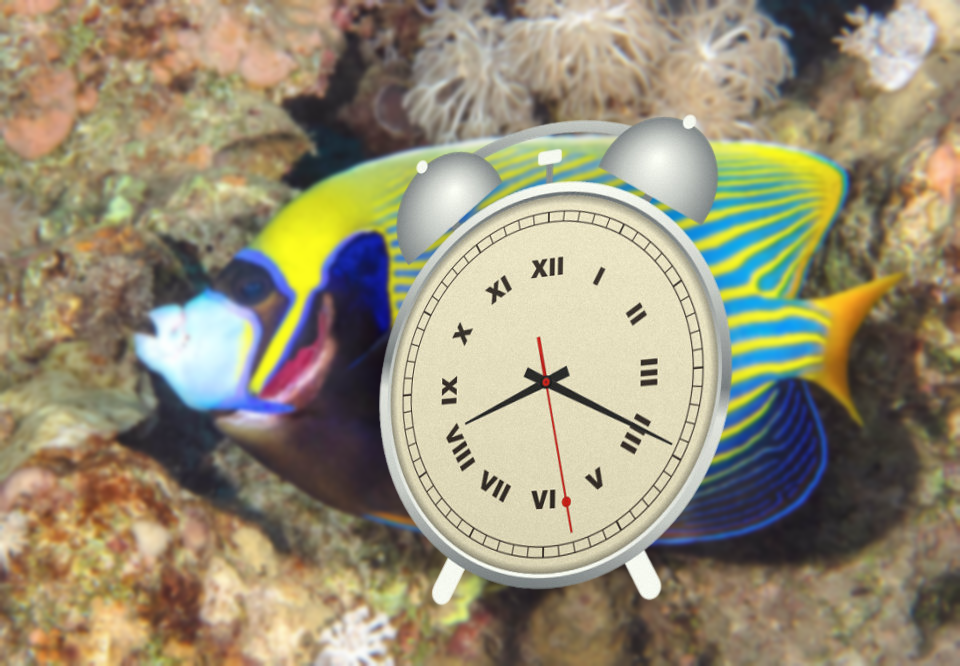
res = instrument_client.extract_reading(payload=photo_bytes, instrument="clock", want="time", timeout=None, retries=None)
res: 8:19:28
